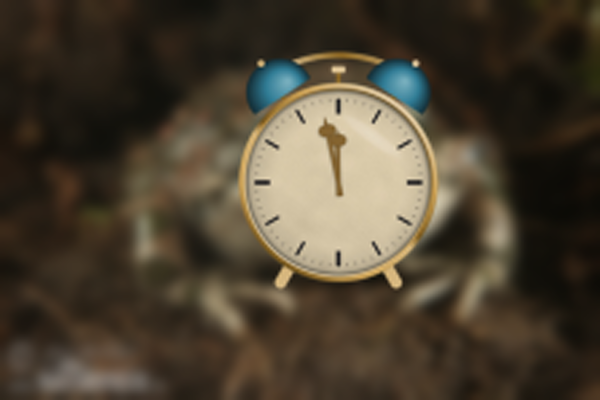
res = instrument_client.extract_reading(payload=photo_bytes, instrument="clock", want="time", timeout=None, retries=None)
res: 11:58
